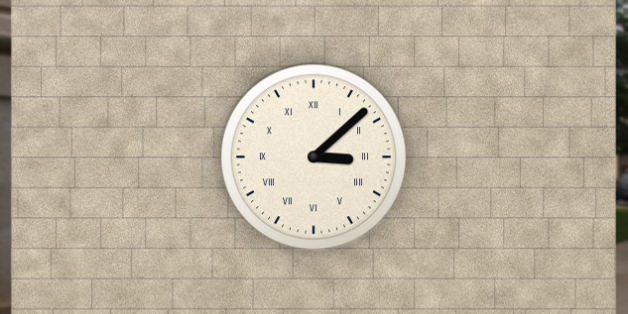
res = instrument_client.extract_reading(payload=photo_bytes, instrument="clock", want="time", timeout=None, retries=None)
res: 3:08
